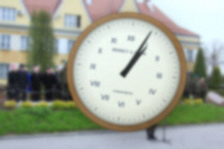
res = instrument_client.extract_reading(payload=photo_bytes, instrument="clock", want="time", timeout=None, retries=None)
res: 1:04
